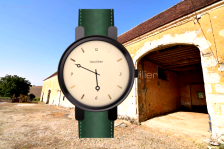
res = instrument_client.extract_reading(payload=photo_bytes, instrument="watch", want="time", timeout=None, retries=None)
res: 5:49
